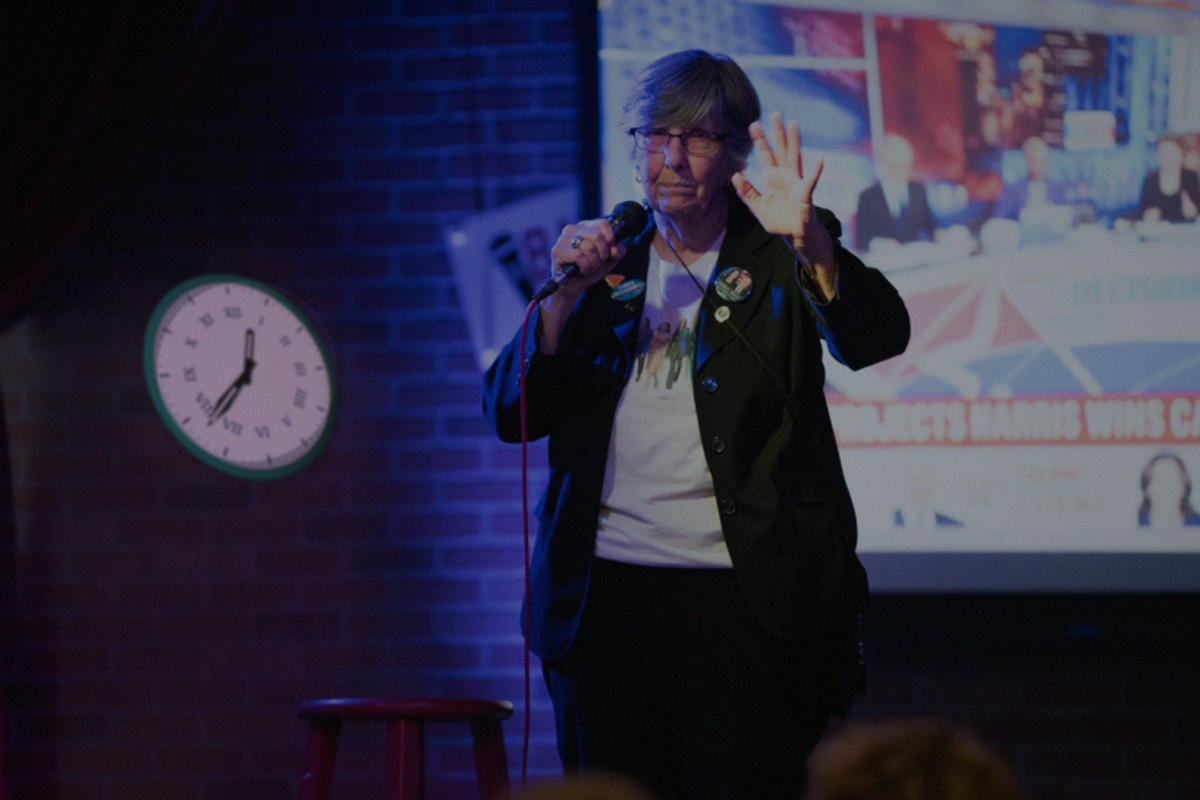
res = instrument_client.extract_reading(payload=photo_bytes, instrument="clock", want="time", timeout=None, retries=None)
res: 12:38
